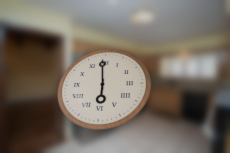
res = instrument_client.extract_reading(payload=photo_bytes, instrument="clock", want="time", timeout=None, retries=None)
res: 5:59
